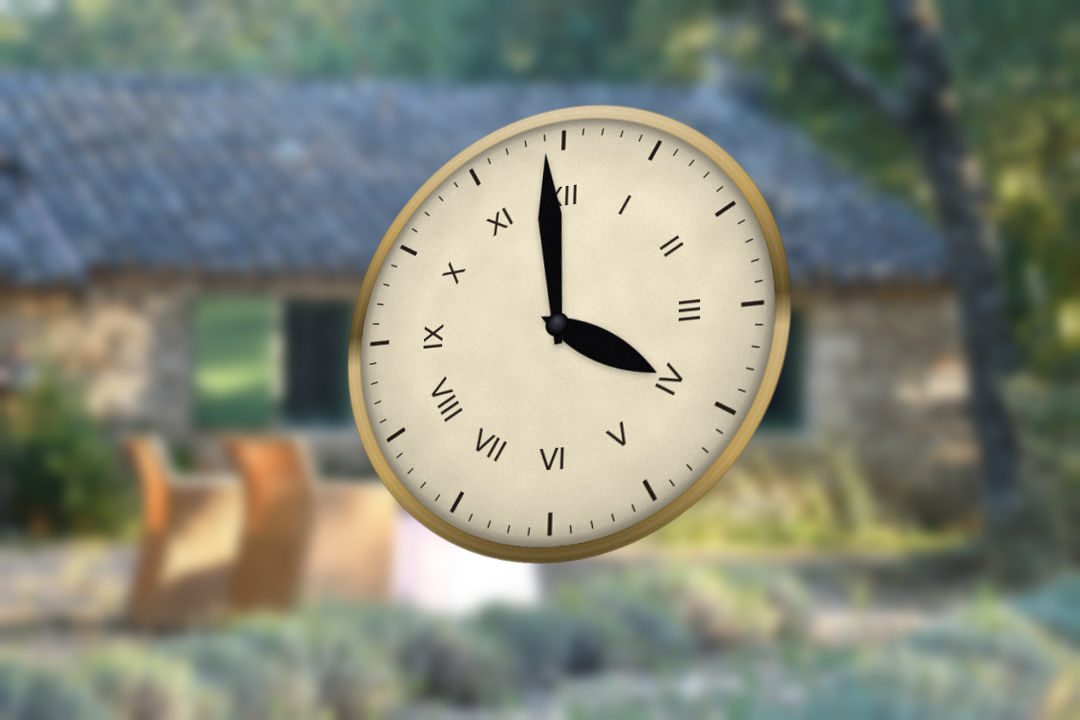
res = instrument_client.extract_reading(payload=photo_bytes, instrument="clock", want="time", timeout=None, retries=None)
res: 3:59
